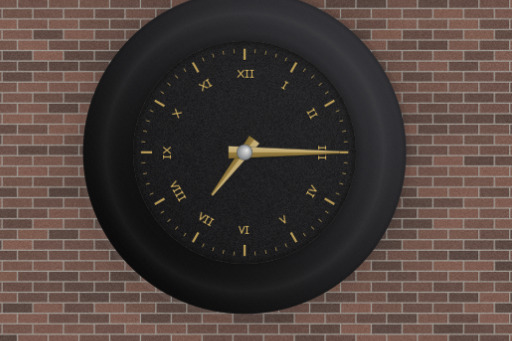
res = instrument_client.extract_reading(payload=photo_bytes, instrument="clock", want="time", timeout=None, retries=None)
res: 7:15
